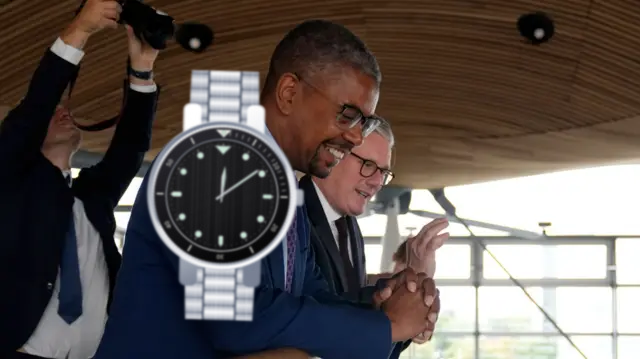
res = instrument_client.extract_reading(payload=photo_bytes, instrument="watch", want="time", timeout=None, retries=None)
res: 12:09
